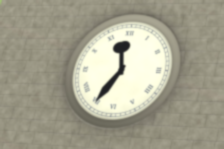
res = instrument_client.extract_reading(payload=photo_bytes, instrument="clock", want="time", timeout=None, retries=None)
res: 11:35
